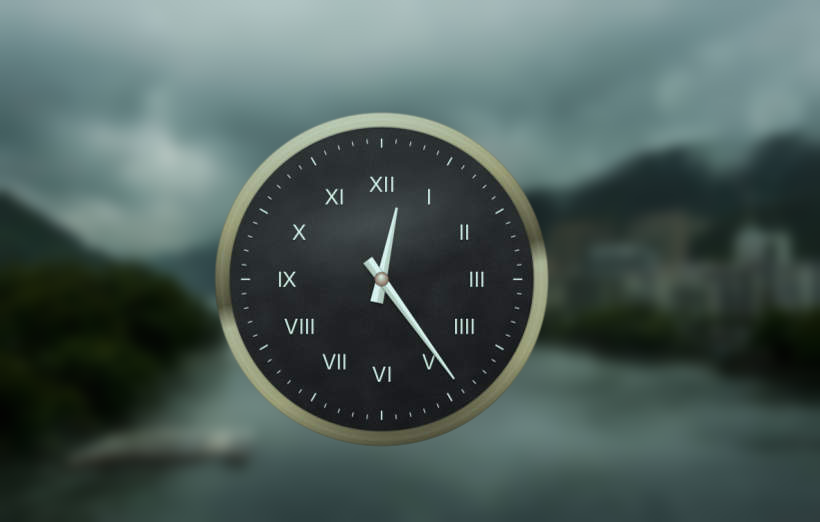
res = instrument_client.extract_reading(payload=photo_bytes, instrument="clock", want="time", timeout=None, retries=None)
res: 12:24
